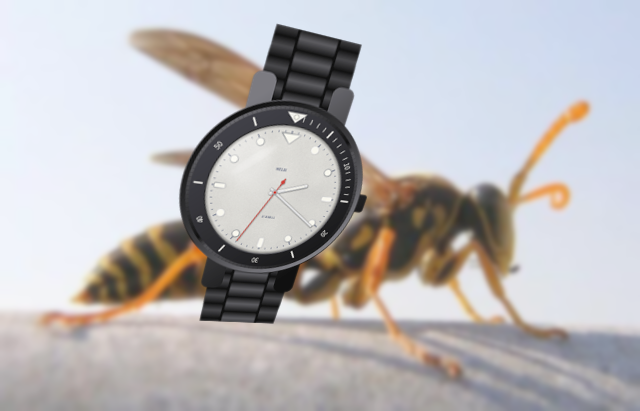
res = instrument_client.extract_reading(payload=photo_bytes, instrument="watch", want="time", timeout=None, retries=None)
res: 2:20:34
